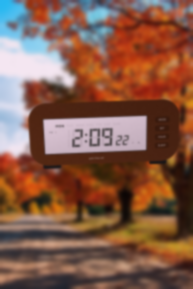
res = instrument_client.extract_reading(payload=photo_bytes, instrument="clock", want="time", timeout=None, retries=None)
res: 2:09
